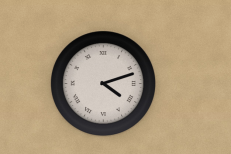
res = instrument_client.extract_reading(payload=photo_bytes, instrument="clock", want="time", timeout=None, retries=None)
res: 4:12
